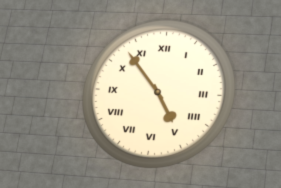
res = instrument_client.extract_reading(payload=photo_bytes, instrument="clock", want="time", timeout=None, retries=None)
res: 4:53
